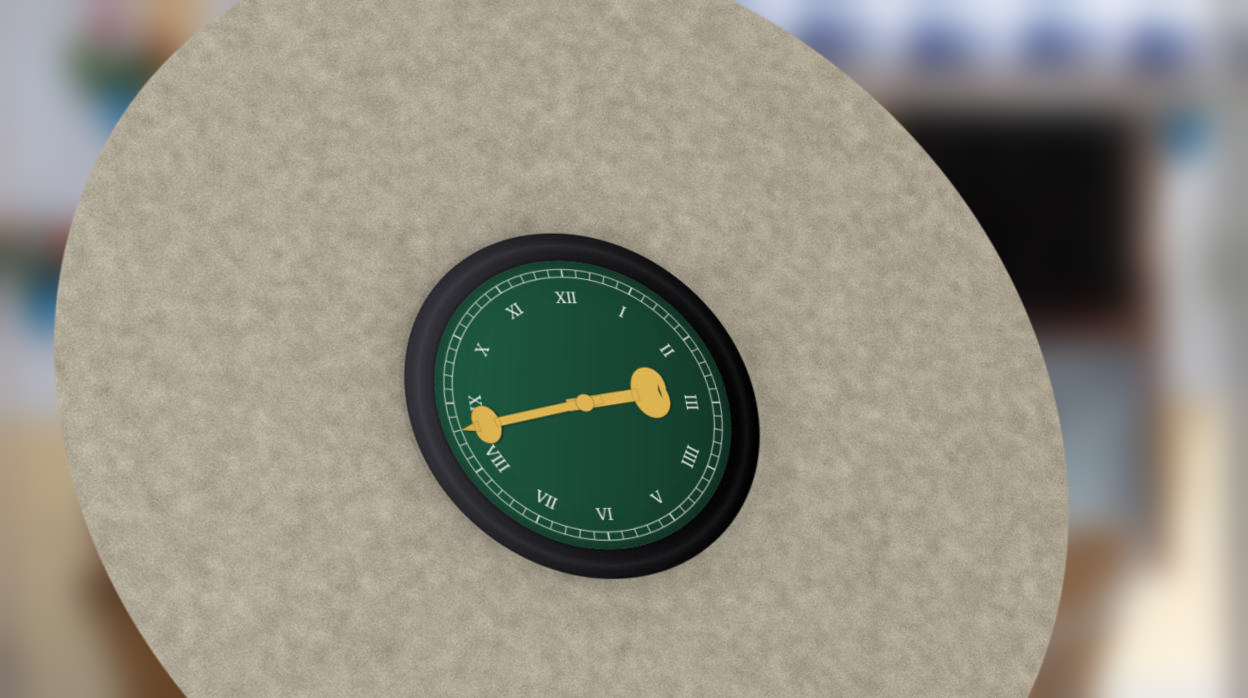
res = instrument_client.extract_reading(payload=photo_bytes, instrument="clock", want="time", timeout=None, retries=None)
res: 2:43
